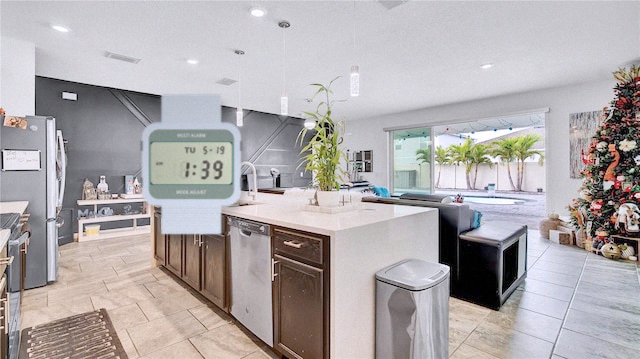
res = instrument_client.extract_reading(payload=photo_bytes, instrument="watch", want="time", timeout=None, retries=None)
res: 1:39
